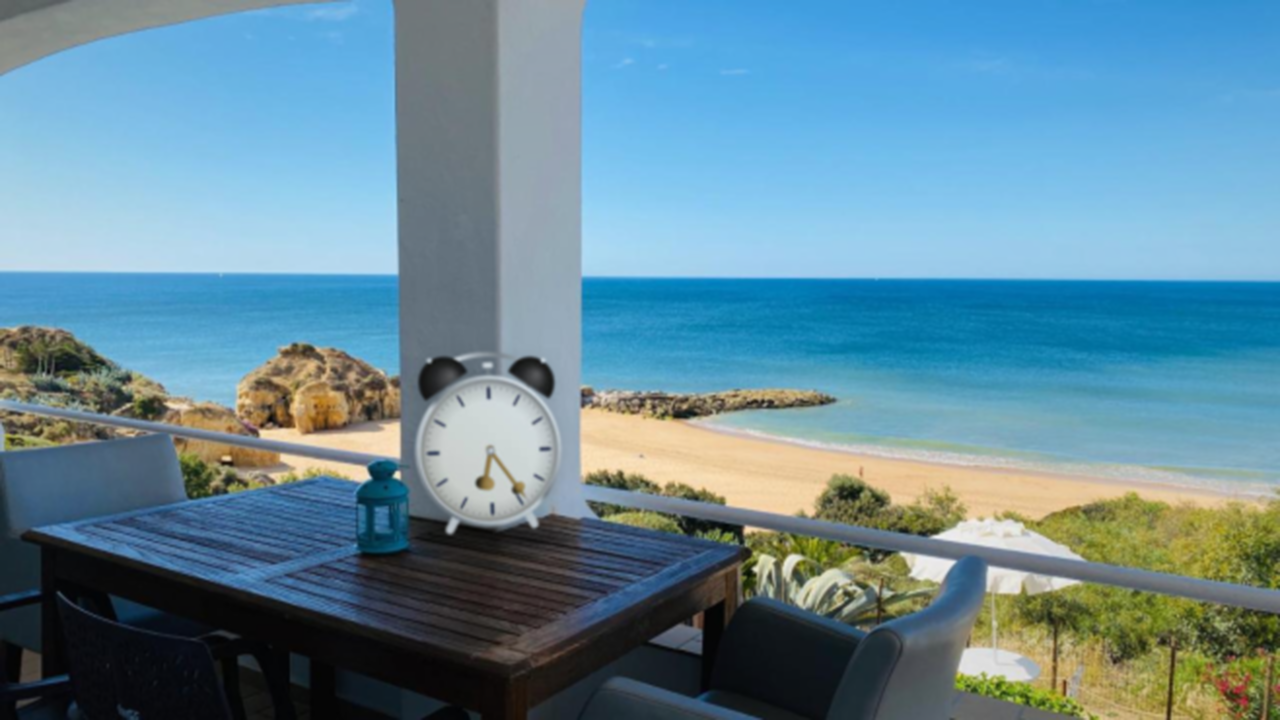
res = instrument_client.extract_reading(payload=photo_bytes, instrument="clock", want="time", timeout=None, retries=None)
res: 6:24
